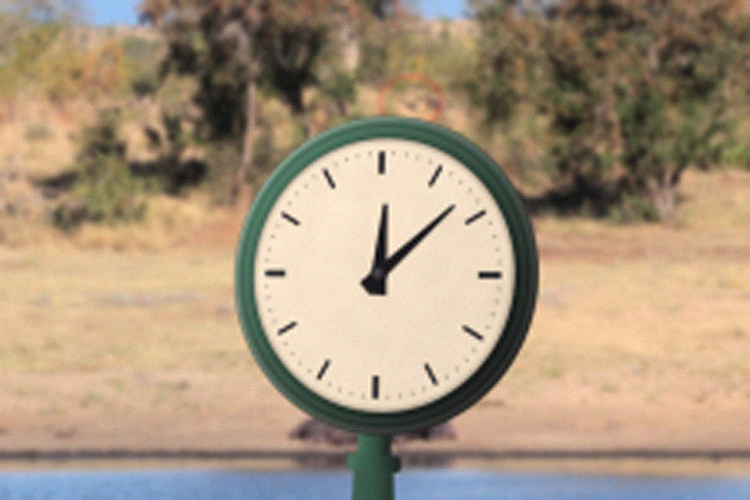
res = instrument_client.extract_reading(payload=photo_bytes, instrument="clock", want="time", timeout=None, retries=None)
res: 12:08
